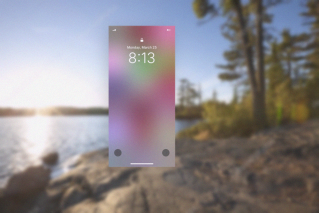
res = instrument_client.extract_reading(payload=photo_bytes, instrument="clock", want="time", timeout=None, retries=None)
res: 8:13
